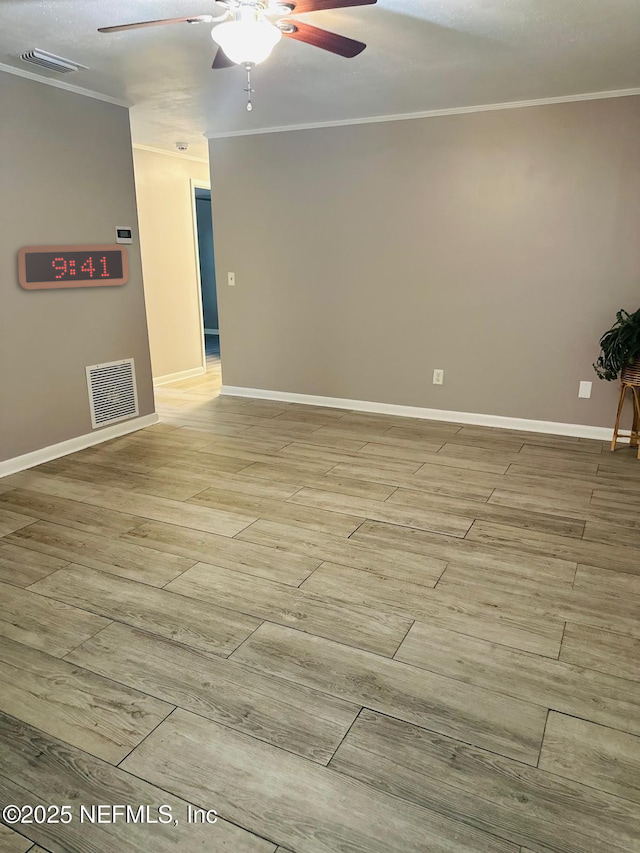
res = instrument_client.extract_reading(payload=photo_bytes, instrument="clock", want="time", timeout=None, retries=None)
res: 9:41
